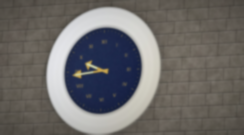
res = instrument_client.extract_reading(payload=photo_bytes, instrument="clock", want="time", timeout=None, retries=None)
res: 9:44
